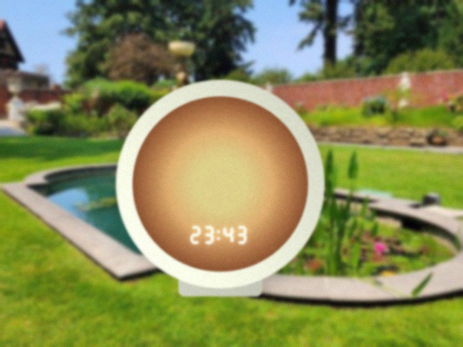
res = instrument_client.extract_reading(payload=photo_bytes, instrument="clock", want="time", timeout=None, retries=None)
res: 23:43
